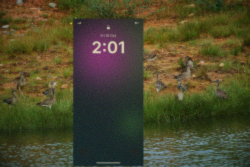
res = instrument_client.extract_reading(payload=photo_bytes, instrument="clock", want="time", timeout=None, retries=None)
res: 2:01
